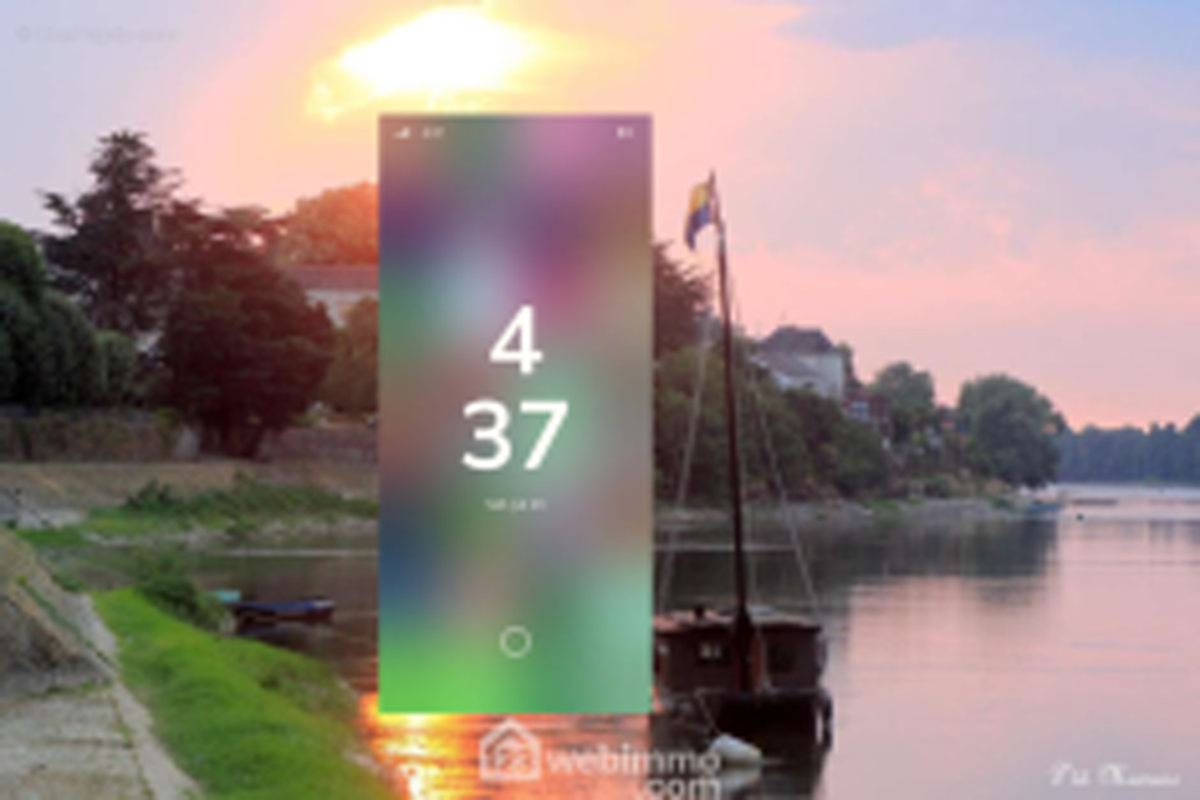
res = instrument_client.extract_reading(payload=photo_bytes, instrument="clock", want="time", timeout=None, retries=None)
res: 4:37
